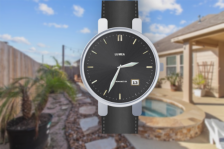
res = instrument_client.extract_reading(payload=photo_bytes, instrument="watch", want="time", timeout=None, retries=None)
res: 2:34
